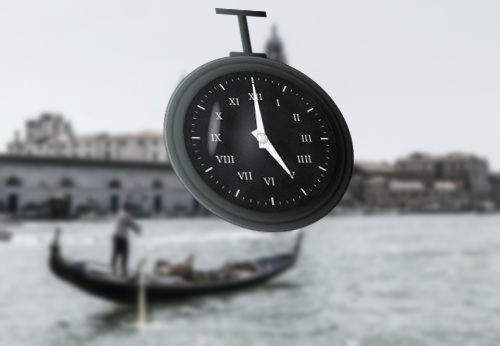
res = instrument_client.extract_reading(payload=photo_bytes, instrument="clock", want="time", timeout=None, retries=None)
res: 5:00
